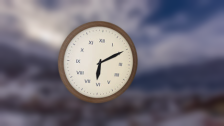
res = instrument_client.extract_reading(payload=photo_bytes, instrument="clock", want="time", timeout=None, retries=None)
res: 6:10
